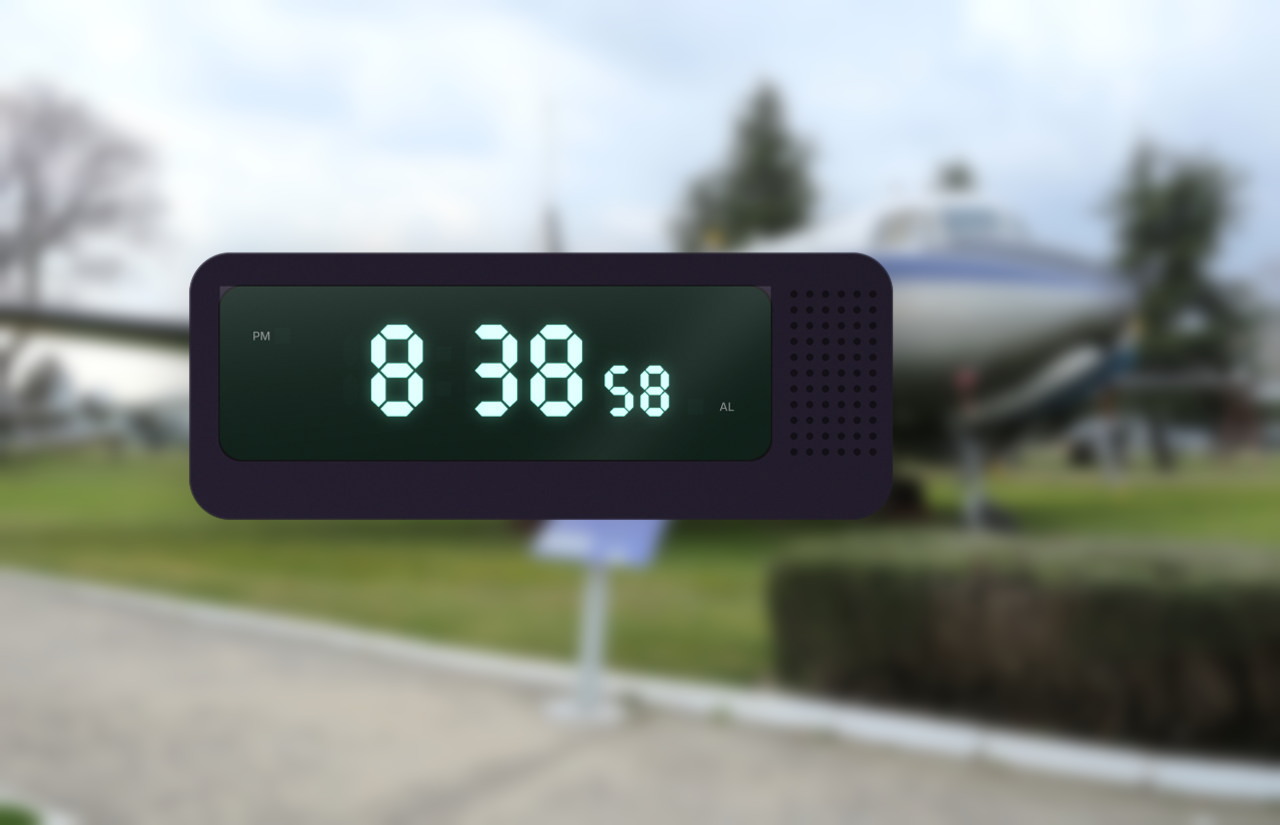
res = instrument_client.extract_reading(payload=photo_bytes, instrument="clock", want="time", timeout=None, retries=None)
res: 8:38:58
